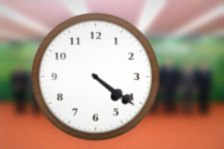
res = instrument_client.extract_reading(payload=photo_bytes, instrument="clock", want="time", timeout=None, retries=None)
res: 4:21
